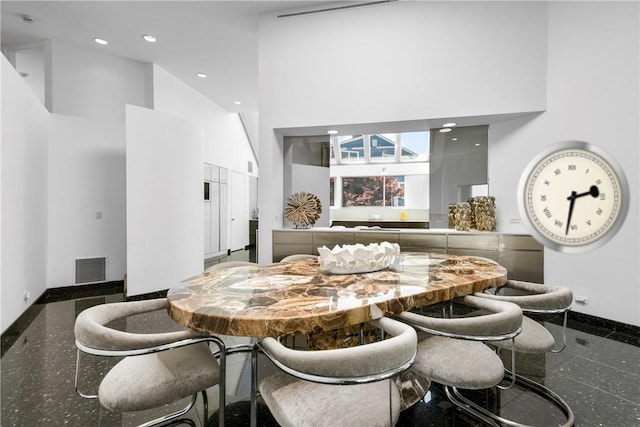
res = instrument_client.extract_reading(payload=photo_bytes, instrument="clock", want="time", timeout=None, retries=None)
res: 2:32
